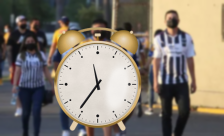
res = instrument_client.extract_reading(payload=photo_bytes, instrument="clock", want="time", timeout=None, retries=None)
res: 11:36
